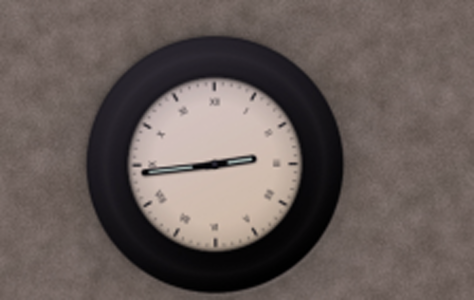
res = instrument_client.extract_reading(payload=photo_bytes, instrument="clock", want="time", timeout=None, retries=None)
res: 2:44
